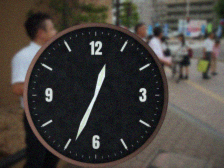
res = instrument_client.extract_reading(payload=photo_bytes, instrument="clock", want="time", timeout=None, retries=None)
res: 12:34
